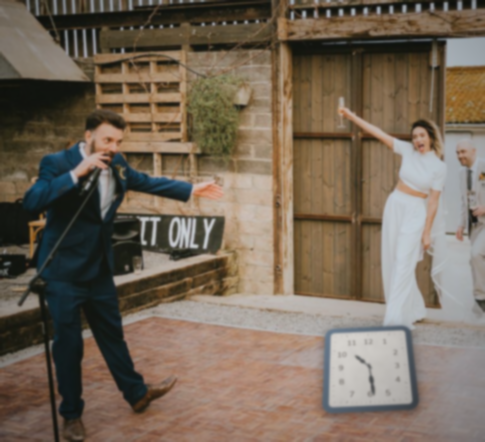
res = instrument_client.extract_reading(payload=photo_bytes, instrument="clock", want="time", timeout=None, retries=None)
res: 10:29
